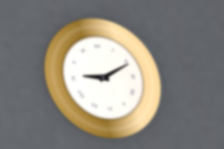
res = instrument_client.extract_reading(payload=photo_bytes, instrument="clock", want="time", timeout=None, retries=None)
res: 9:11
